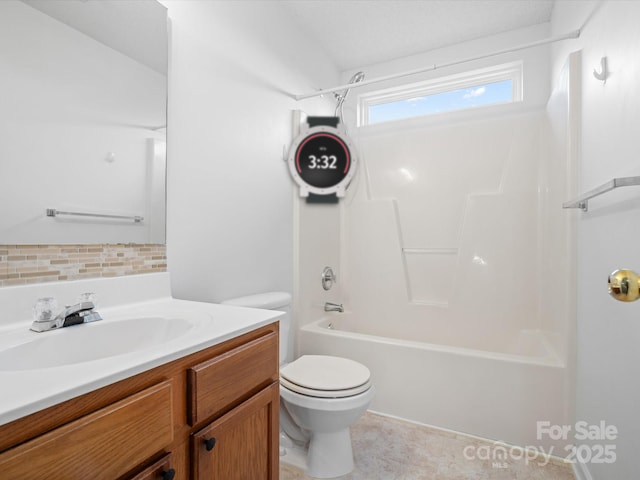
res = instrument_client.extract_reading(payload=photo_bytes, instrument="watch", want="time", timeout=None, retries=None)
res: 3:32
